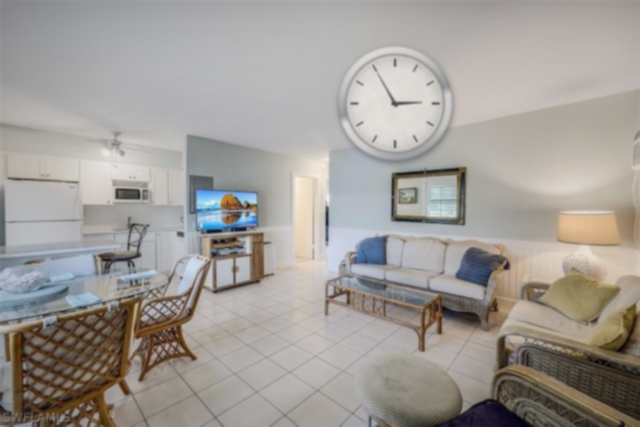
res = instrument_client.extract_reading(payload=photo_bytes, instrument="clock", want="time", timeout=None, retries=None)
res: 2:55
